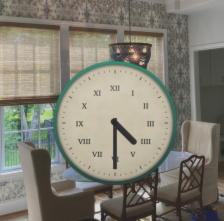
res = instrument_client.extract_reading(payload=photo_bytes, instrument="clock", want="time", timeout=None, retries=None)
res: 4:30
